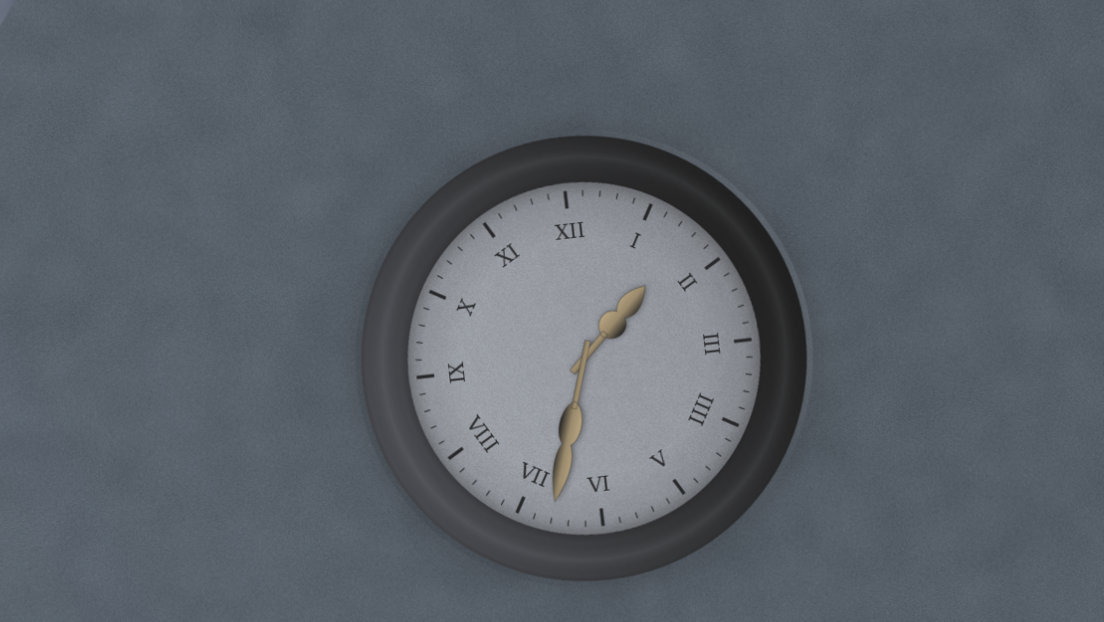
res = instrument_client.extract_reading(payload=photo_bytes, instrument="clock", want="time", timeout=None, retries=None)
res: 1:33
